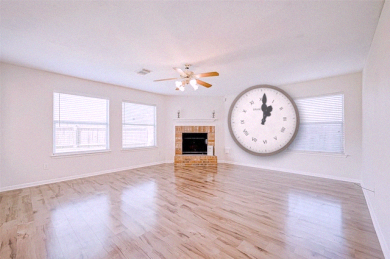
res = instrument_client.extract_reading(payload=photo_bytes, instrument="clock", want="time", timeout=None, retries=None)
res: 1:01
